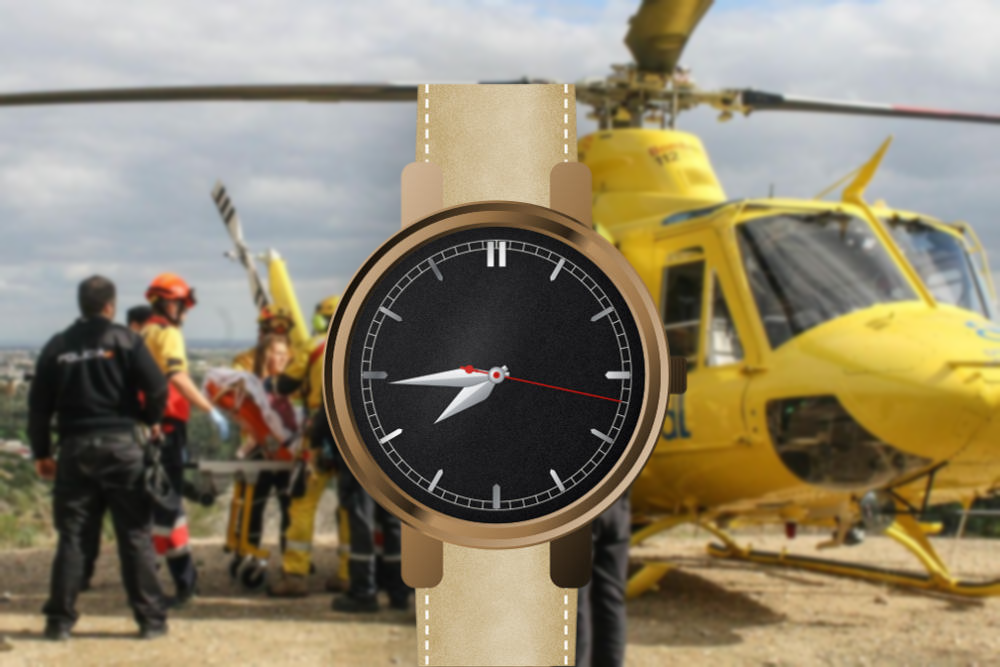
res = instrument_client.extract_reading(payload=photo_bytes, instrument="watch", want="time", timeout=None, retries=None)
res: 7:44:17
